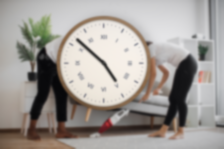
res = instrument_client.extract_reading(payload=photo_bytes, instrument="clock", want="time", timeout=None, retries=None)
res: 4:52
